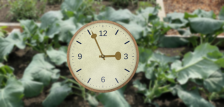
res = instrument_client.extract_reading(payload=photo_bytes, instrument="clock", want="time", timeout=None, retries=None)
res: 2:56
